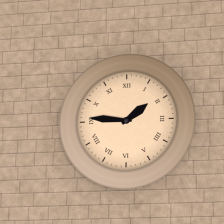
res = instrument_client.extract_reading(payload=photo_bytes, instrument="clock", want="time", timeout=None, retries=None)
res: 1:46
